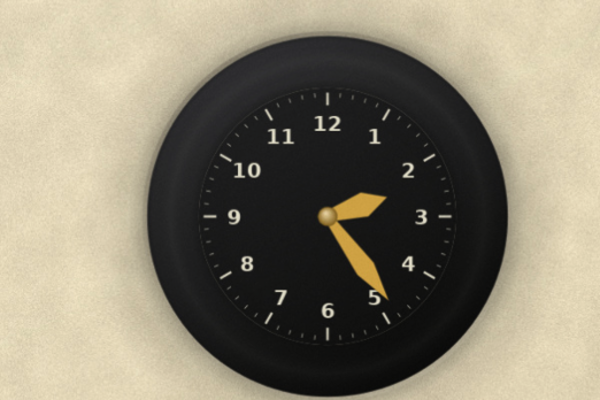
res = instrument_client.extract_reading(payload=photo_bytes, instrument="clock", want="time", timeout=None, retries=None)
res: 2:24
